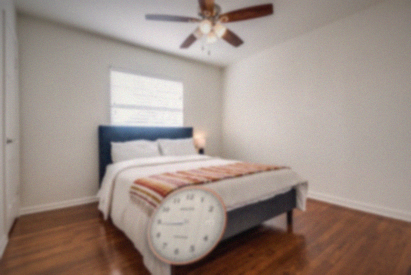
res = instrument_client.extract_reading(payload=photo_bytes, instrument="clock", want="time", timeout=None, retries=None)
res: 8:44
